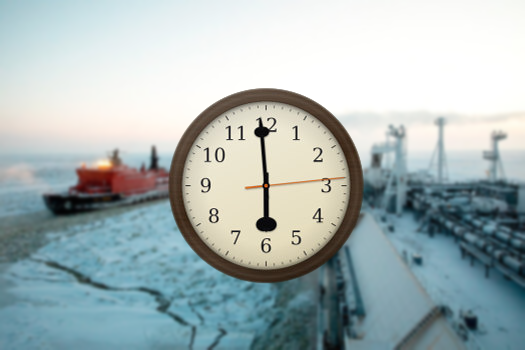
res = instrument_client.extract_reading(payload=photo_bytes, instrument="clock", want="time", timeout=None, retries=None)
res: 5:59:14
